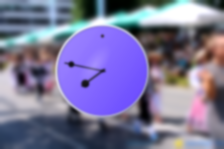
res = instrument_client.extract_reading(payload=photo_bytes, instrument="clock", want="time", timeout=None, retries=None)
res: 7:47
